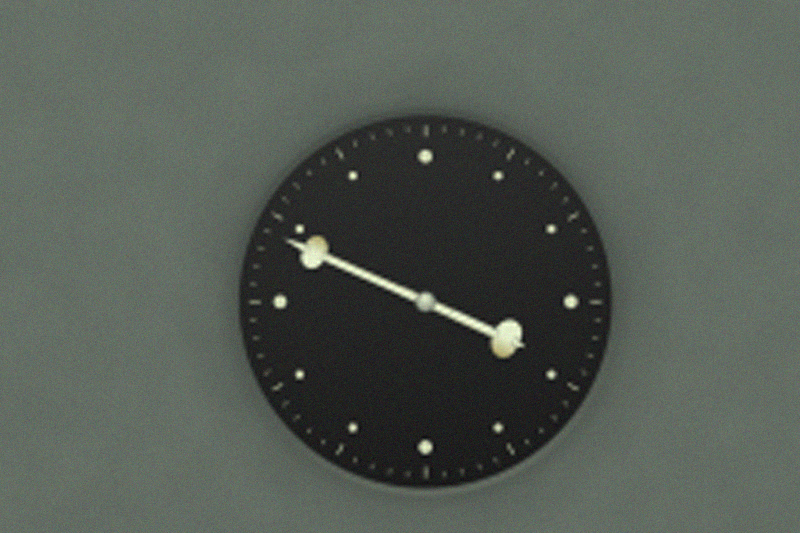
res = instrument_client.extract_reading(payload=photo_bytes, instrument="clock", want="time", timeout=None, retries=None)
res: 3:49
